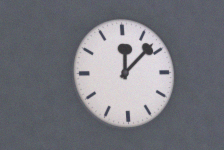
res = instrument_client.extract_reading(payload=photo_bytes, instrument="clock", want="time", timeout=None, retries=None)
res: 12:08
